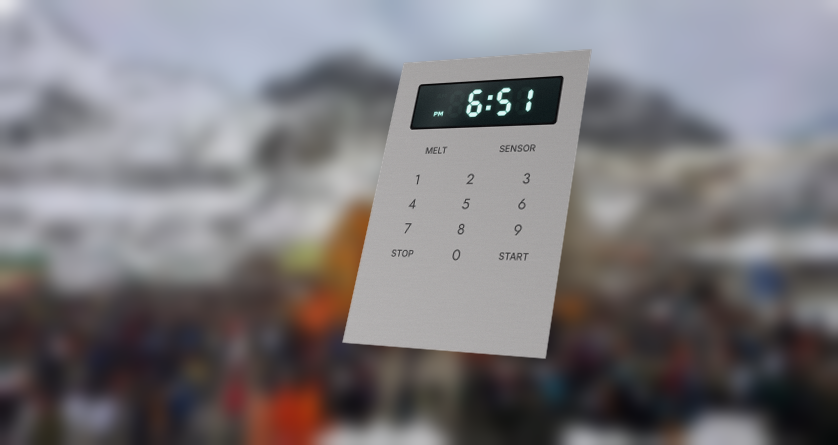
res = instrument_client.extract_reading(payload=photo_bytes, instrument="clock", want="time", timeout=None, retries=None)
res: 6:51
